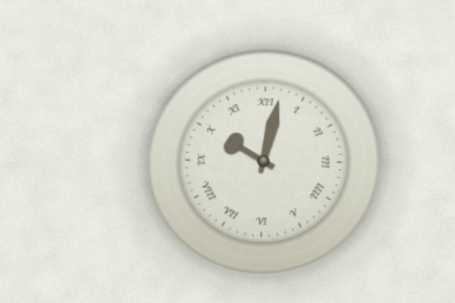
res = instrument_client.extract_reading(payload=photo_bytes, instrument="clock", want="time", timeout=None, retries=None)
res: 10:02
